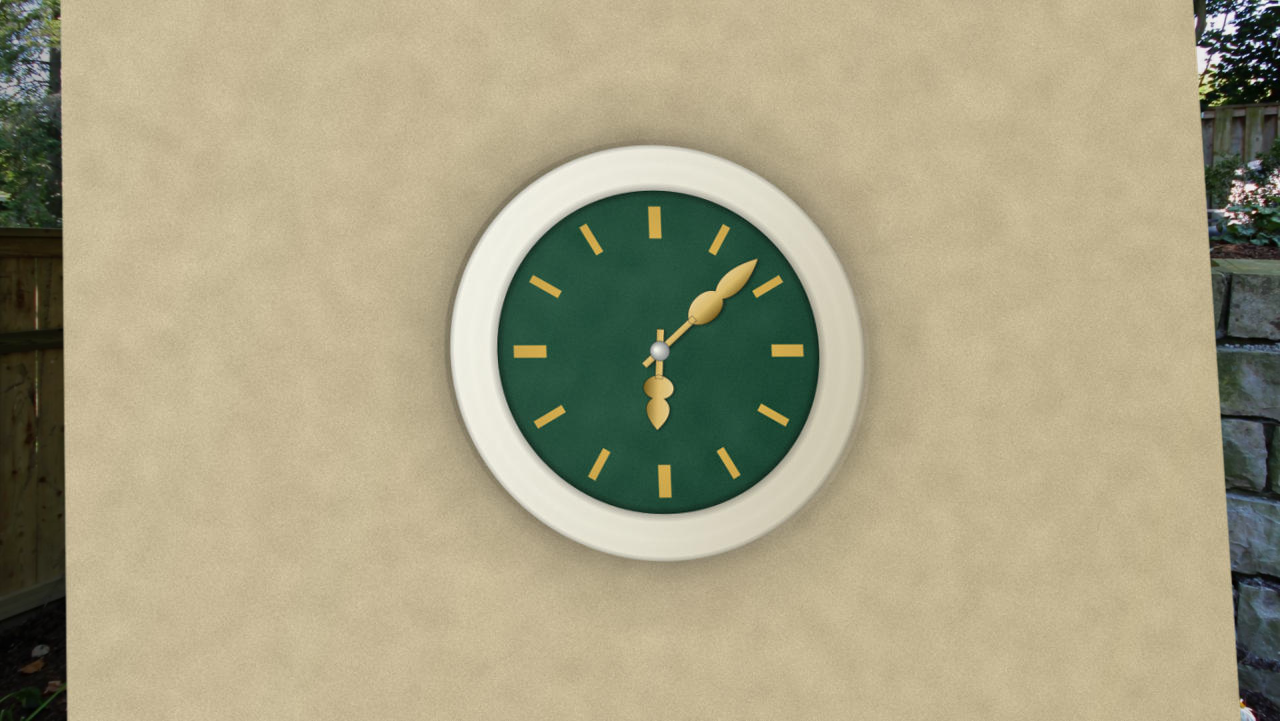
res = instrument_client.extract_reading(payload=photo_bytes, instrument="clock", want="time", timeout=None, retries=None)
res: 6:08
